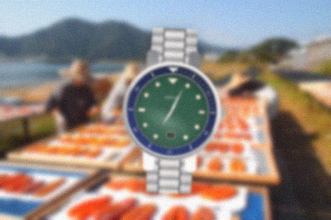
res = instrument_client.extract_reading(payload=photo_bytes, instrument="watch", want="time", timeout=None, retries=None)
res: 7:04
